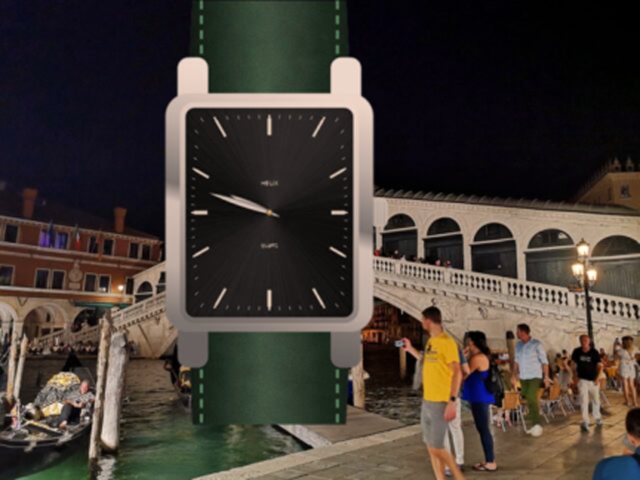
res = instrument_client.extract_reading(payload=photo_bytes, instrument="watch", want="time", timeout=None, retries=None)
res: 9:48
